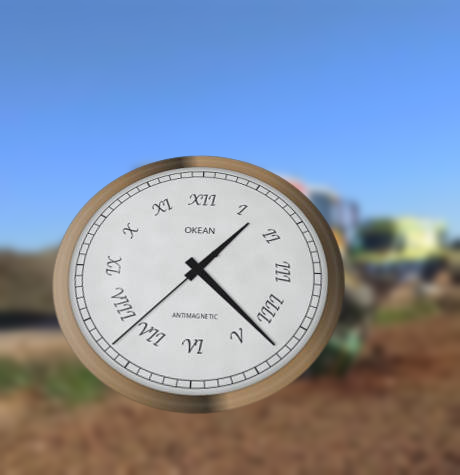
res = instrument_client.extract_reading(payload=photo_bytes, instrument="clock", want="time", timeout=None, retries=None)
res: 1:22:37
